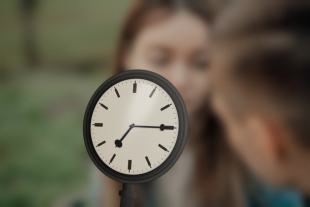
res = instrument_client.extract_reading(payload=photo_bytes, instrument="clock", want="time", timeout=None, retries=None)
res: 7:15
